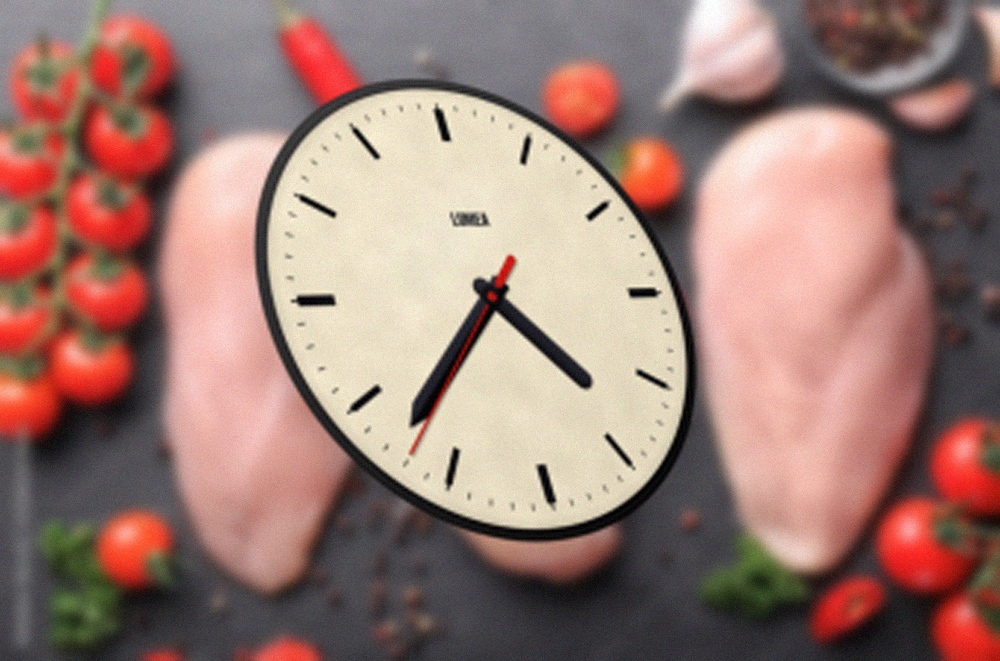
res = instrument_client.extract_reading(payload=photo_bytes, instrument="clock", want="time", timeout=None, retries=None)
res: 4:37:37
